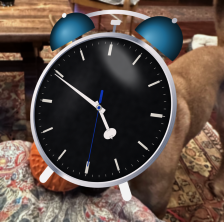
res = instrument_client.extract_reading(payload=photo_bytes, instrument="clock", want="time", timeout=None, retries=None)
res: 4:49:30
